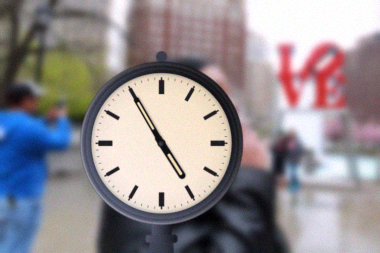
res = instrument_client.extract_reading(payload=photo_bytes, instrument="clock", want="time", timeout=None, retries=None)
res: 4:55
